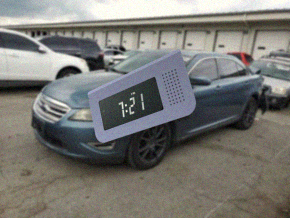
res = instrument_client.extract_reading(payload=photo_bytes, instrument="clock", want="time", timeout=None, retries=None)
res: 7:21
